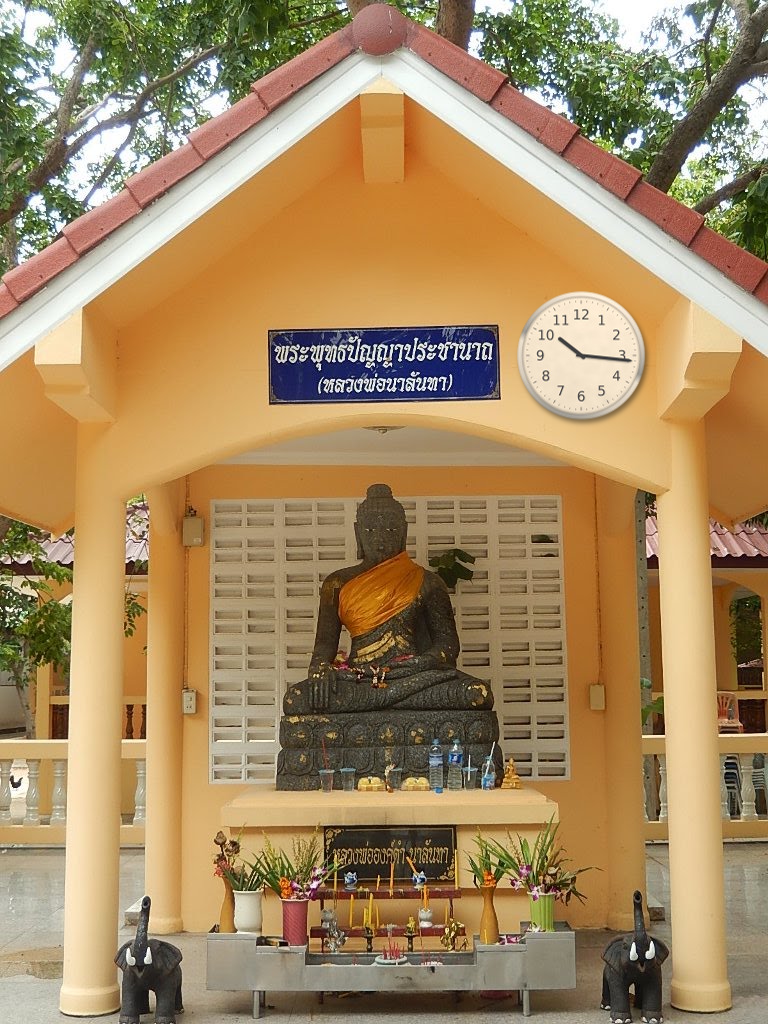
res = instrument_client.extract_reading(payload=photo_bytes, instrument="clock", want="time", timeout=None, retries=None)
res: 10:16
